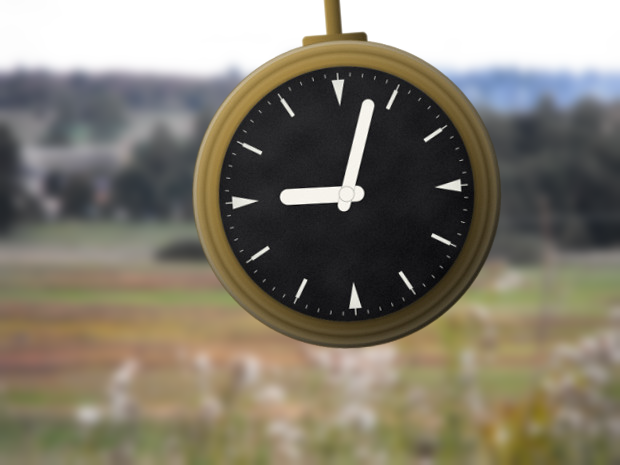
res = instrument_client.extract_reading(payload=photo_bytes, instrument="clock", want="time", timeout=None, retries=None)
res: 9:03
